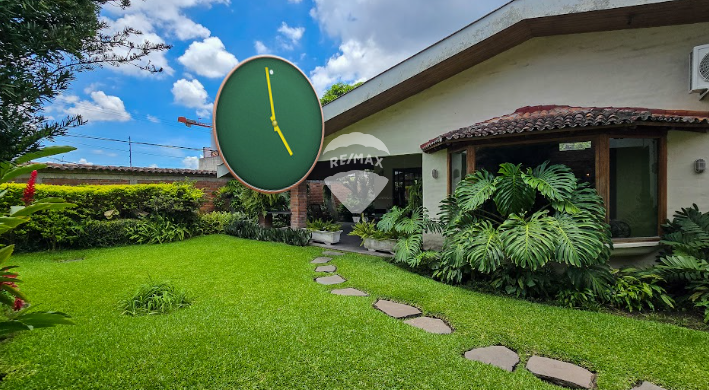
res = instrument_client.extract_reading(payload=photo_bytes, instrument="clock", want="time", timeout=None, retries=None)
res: 4:59
